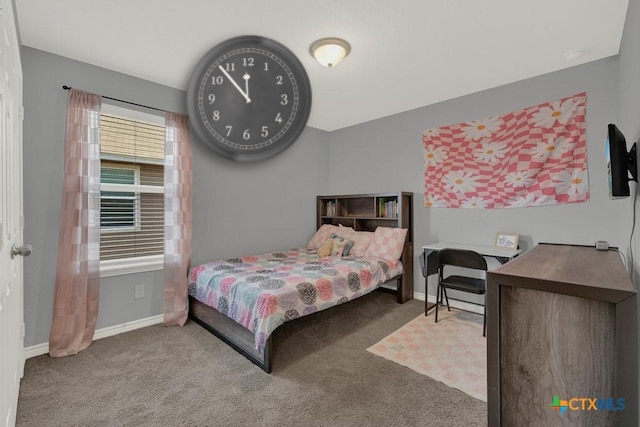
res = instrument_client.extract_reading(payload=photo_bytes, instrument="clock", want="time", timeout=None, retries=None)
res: 11:53
